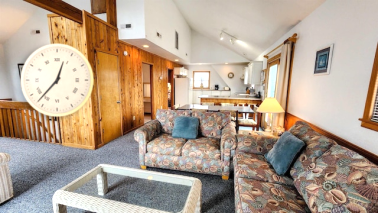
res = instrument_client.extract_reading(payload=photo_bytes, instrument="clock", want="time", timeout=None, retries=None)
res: 12:37
